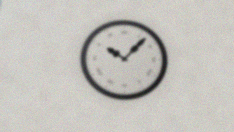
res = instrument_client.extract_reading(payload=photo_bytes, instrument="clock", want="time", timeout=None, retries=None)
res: 10:07
